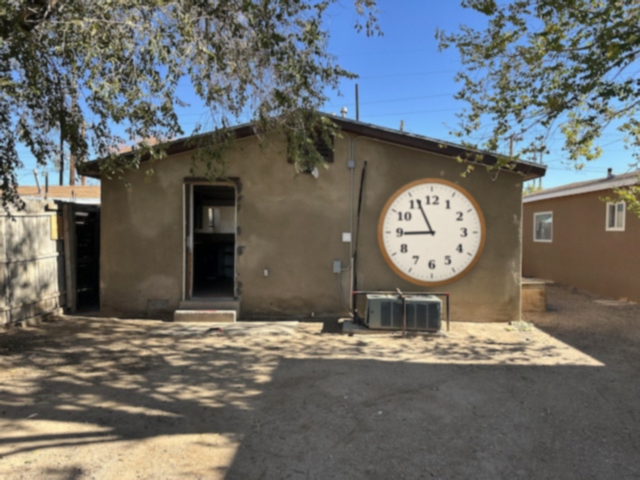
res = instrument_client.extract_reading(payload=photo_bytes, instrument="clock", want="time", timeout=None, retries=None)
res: 8:56
